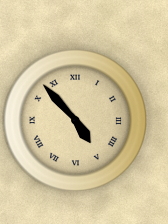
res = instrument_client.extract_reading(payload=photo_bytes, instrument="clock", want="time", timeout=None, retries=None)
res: 4:53
